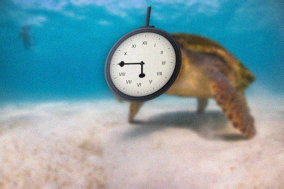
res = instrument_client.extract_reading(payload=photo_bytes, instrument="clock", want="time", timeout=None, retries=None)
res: 5:45
